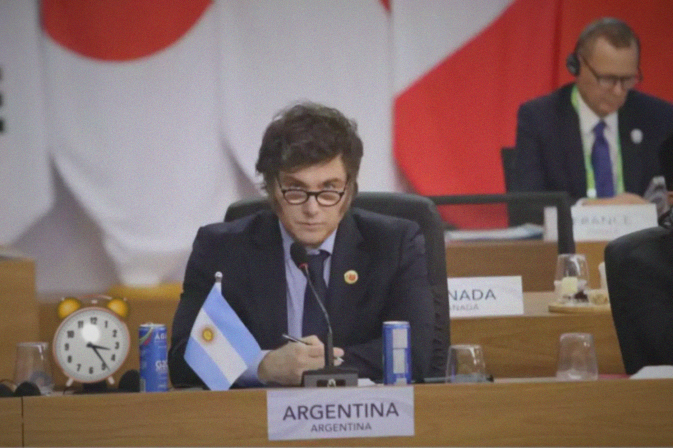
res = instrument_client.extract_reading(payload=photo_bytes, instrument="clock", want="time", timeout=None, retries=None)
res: 3:24
